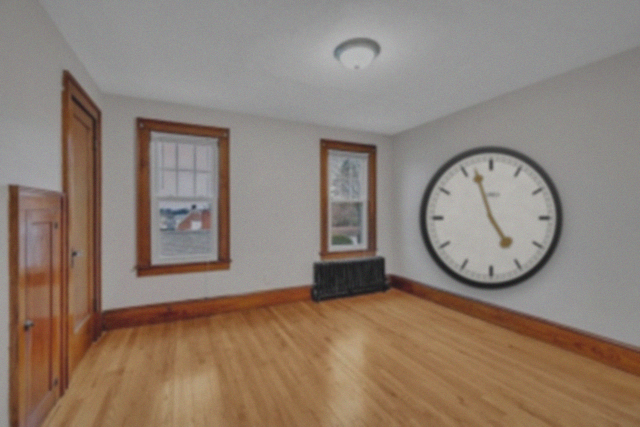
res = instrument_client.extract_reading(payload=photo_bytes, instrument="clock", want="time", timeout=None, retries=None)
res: 4:57
